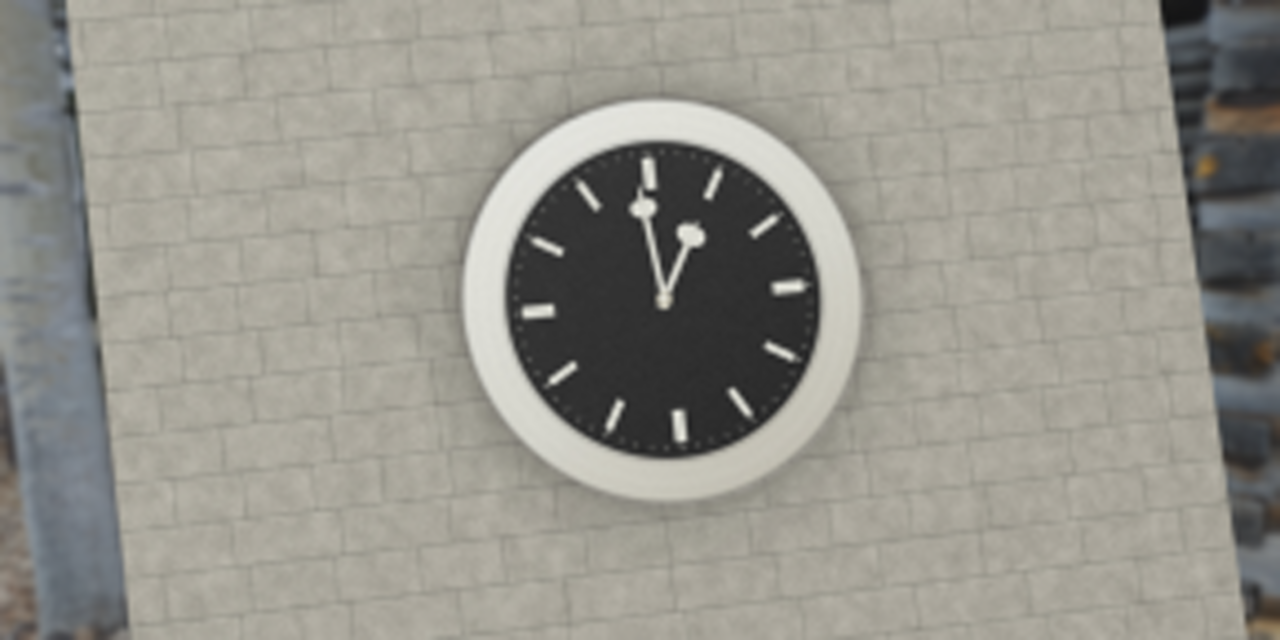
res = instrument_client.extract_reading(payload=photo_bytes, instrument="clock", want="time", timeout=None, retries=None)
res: 12:59
